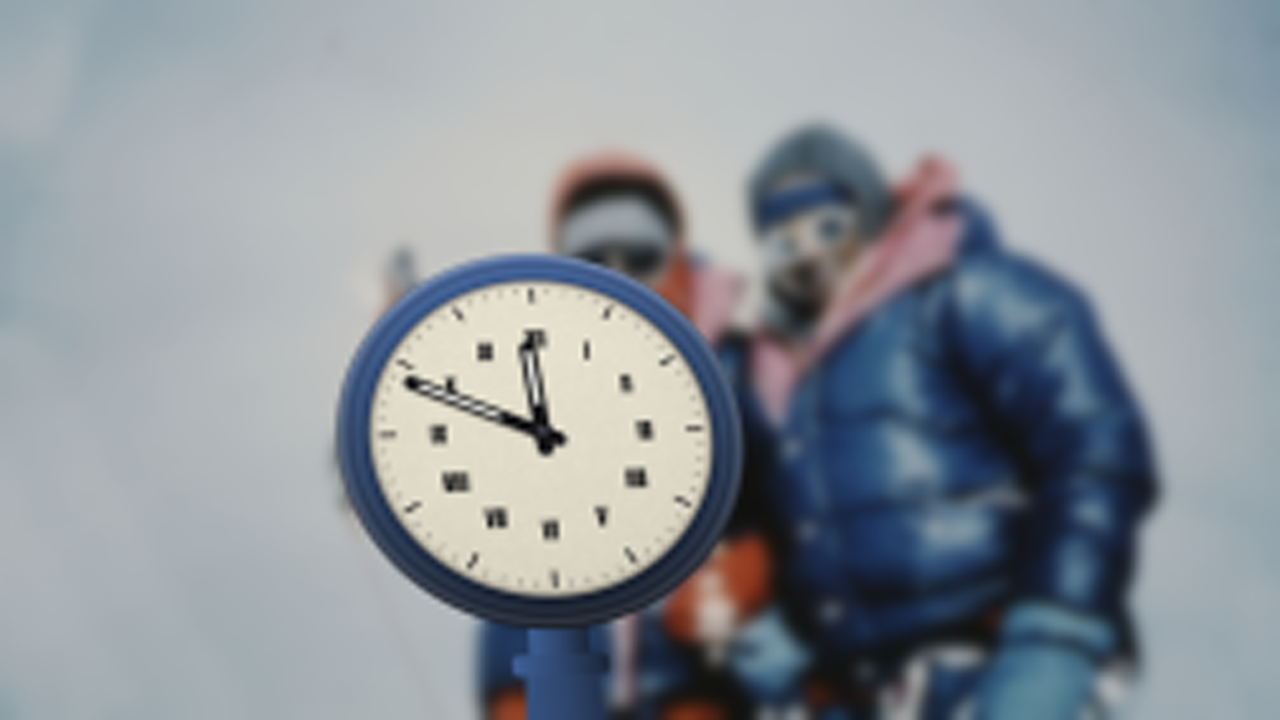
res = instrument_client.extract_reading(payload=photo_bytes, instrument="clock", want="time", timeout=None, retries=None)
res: 11:49
